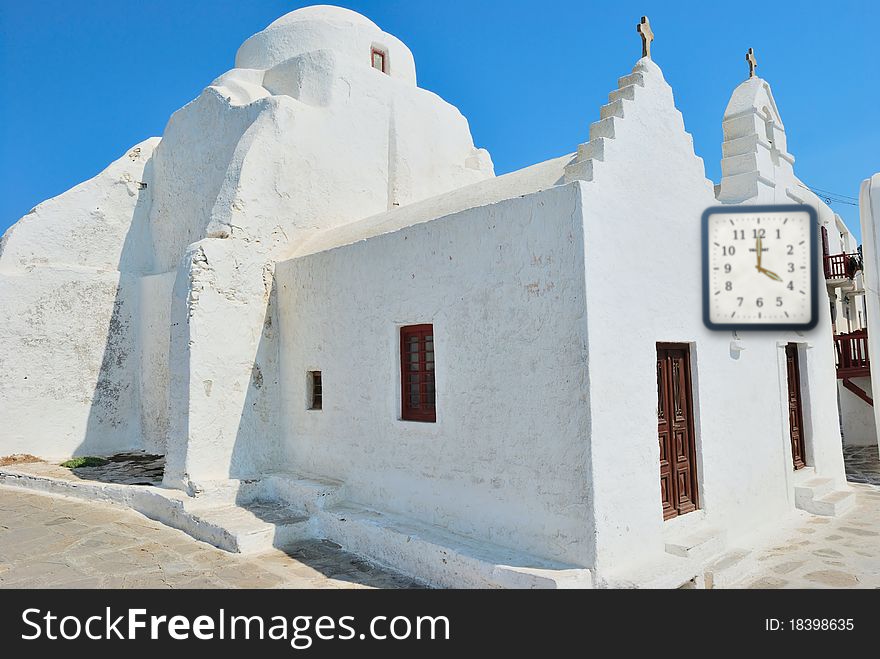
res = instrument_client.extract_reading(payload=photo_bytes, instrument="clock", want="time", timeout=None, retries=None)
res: 4:00
